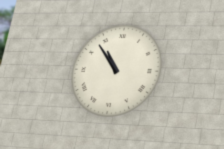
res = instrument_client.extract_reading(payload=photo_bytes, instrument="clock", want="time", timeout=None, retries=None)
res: 10:53
